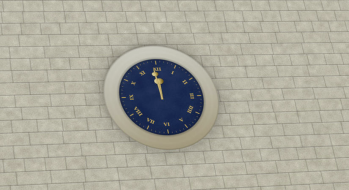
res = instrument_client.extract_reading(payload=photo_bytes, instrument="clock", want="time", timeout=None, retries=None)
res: 11:59
